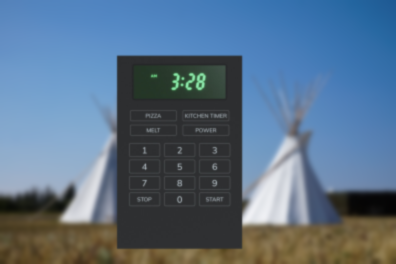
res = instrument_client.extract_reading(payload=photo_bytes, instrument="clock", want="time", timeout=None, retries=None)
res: 3:28
